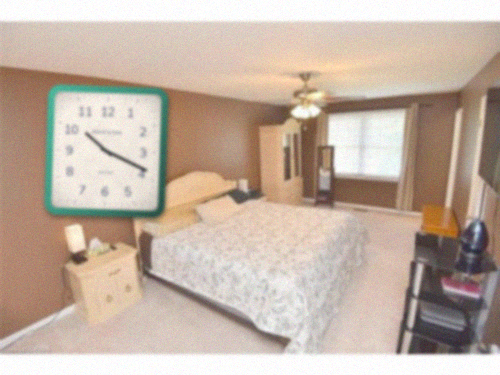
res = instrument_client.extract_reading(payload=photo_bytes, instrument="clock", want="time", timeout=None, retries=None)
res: 10:19
